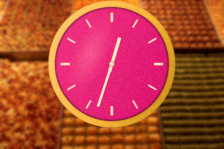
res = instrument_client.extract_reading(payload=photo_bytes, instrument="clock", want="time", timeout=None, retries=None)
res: 12:33
